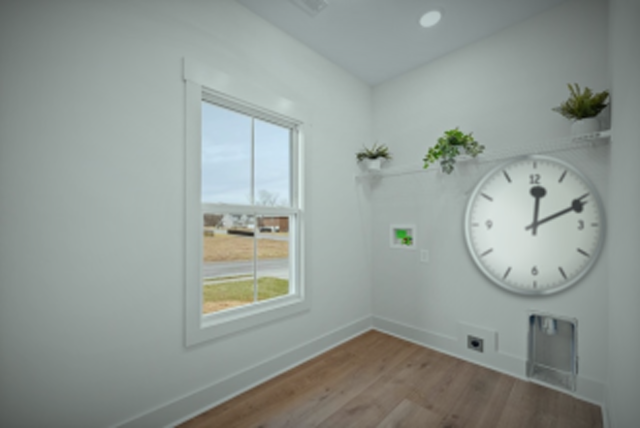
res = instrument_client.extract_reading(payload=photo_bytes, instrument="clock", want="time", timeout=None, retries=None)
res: 12:11
